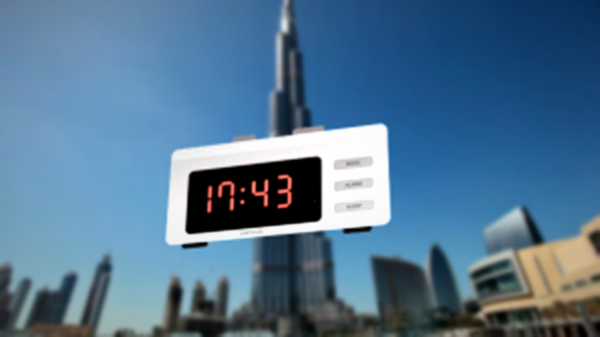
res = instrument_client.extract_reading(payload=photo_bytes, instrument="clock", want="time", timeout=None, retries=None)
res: 17:43
